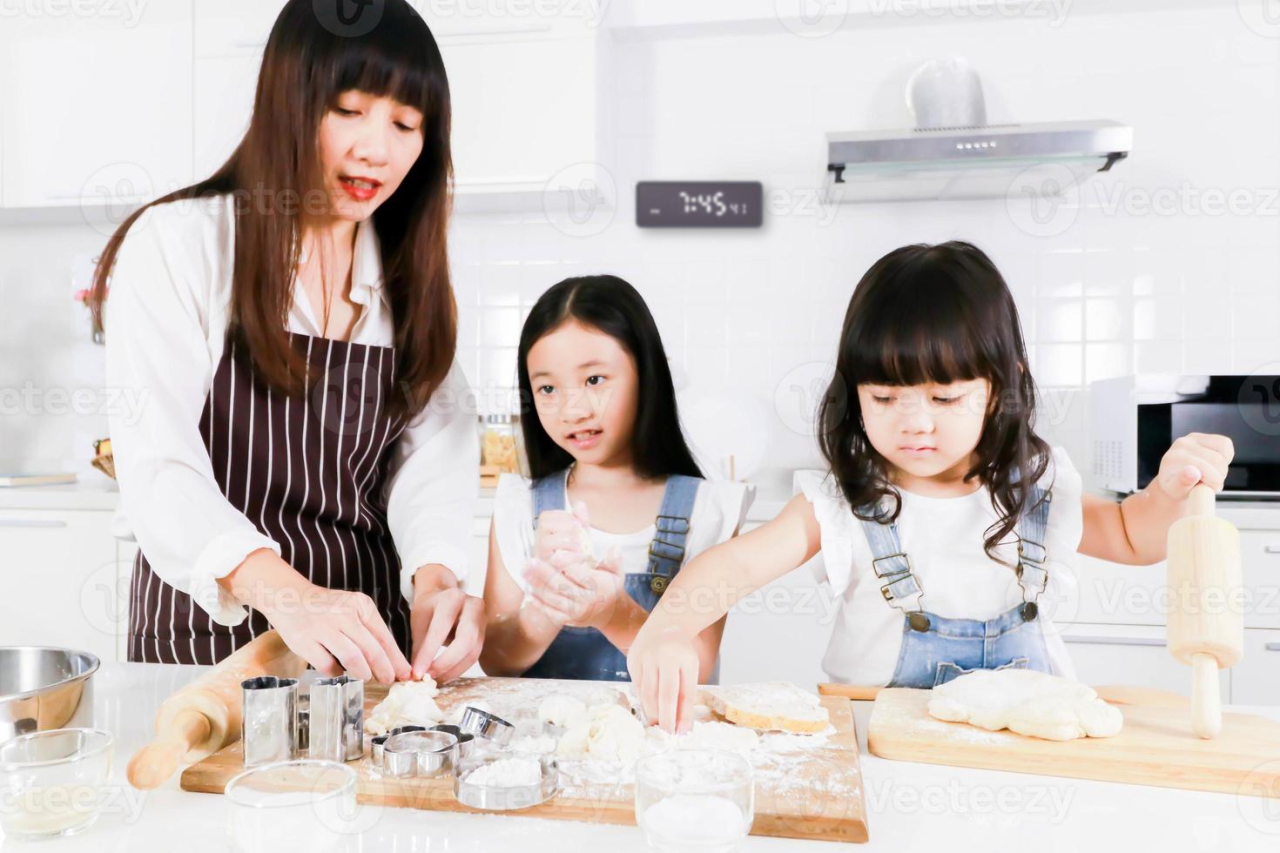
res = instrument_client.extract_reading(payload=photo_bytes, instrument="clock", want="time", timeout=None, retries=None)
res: 7:45:41
